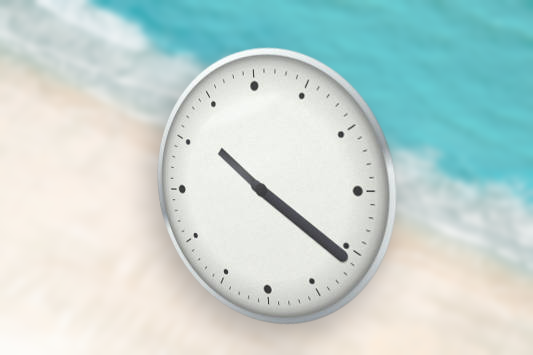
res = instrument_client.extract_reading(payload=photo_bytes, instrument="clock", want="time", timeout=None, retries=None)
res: 10:21
